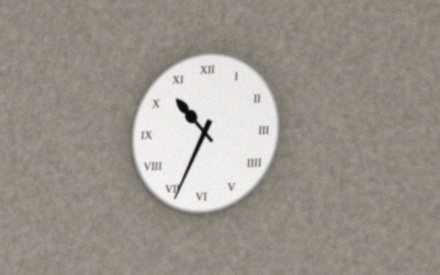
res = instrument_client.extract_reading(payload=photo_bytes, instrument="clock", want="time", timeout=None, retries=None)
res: 10:34
